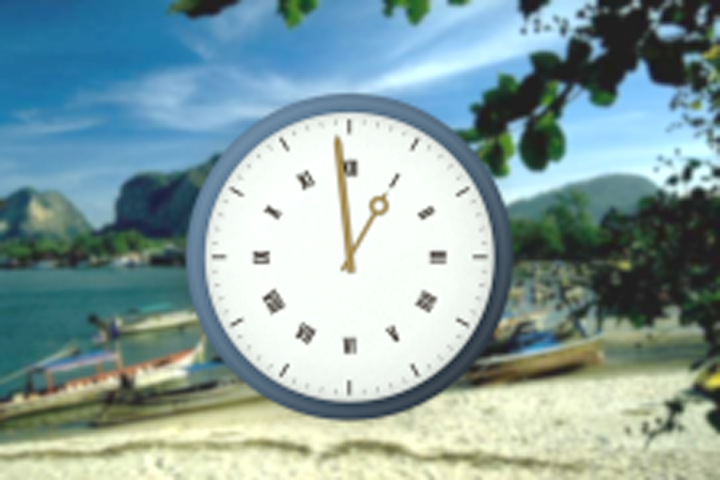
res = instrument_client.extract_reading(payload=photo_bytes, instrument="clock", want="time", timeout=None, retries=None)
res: 12:59
